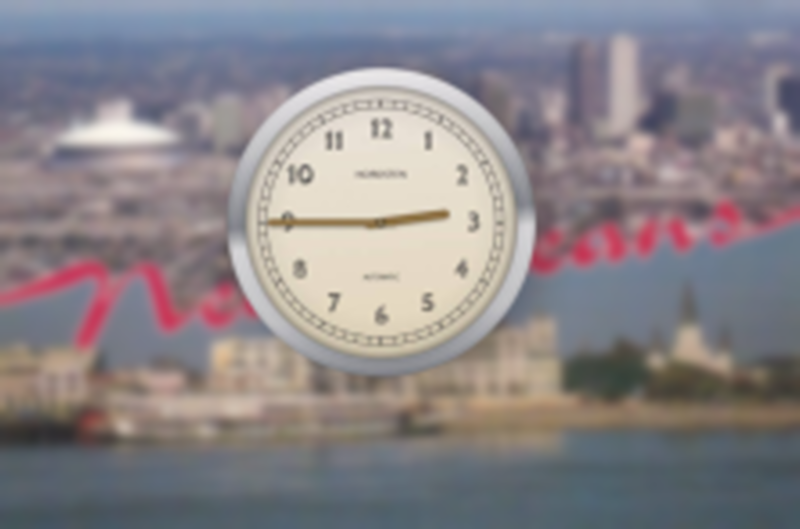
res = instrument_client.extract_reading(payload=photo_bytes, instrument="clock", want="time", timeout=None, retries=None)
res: 2:45
